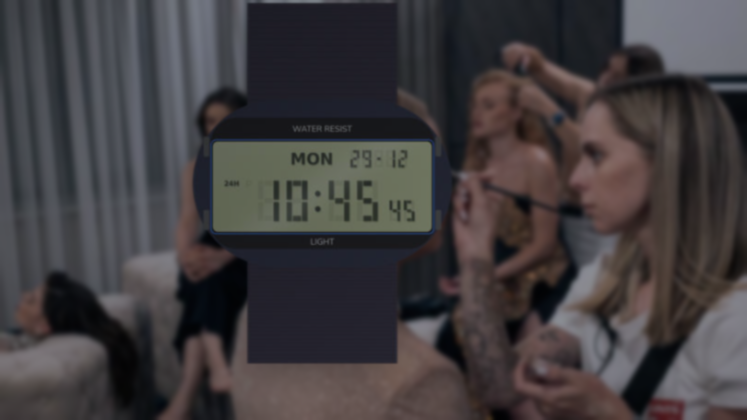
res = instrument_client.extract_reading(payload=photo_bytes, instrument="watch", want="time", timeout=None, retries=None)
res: 10:45:45
